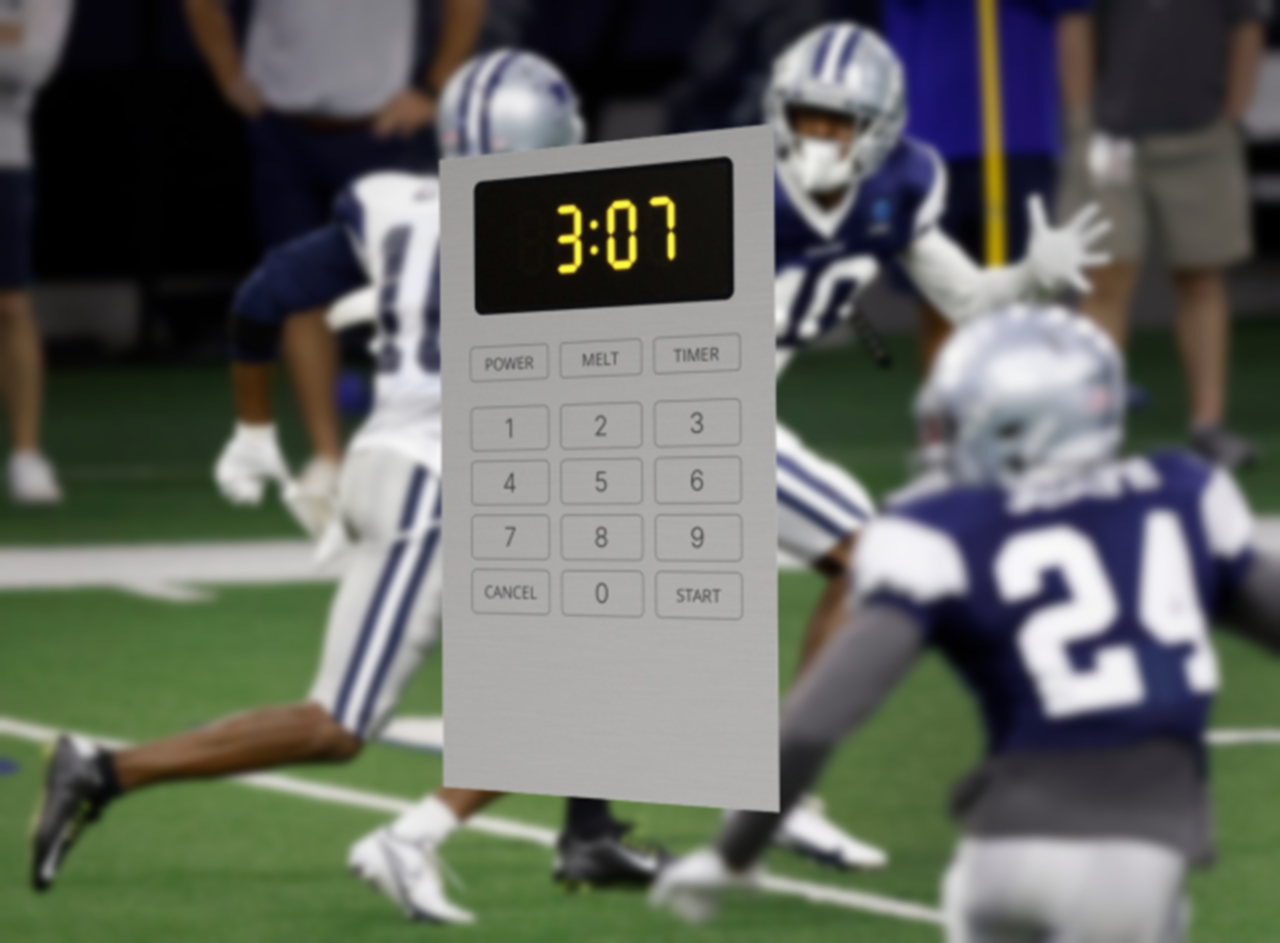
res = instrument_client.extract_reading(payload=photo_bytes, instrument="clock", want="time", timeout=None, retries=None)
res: 3:07
